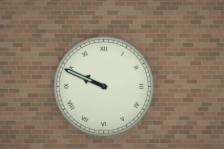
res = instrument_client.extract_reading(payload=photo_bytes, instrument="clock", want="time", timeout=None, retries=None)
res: 9:49
